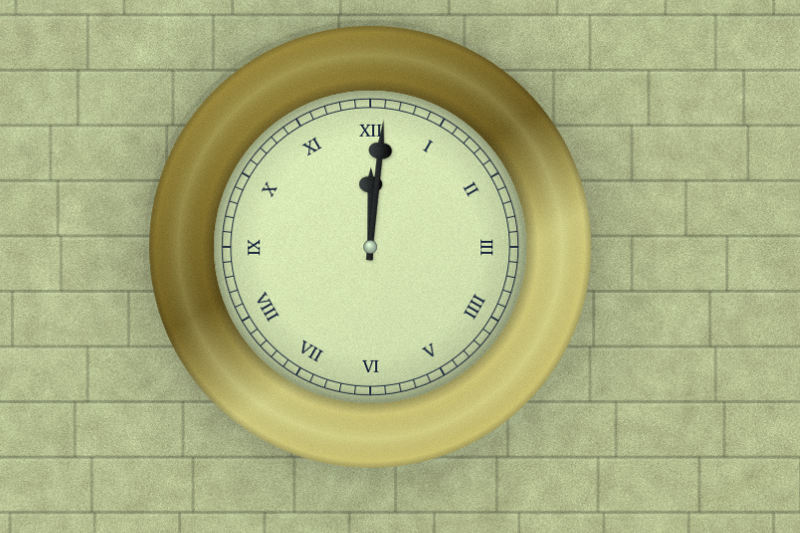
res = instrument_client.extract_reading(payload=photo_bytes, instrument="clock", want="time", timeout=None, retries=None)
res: 12:01
